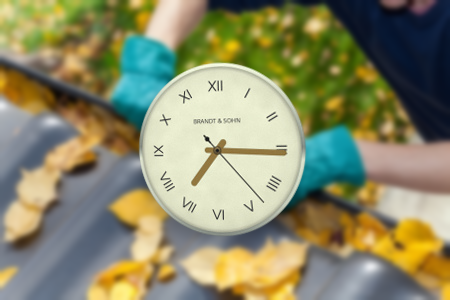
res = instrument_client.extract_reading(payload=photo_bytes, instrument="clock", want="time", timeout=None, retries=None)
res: 7:15:23
